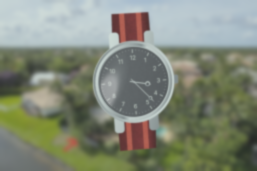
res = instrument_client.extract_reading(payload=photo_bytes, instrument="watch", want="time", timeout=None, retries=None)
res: 3:23
